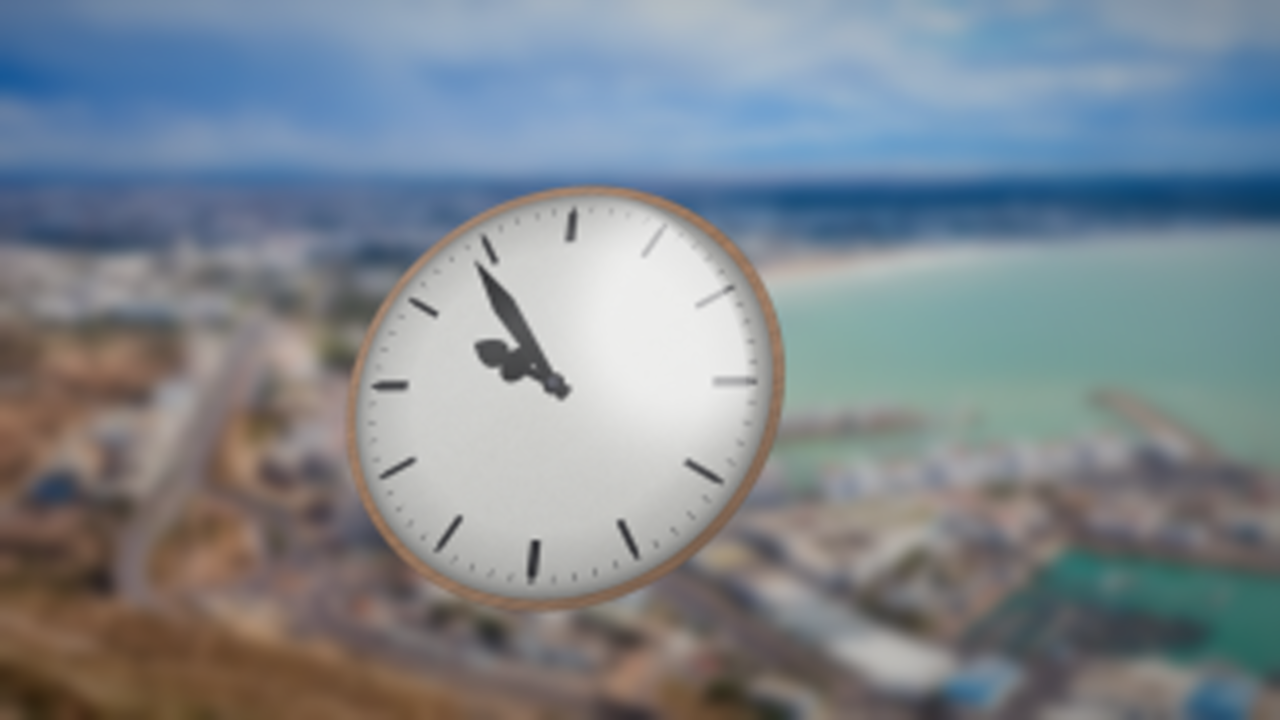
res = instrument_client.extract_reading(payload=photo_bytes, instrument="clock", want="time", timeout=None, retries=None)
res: 9:54
